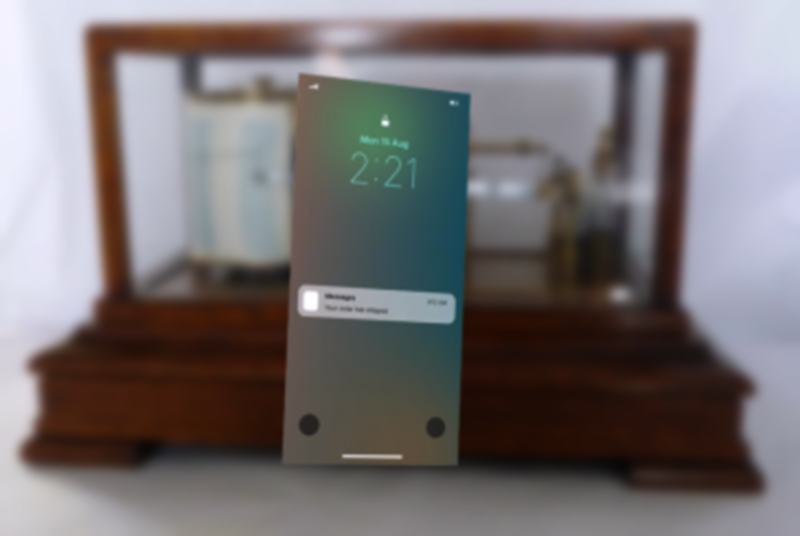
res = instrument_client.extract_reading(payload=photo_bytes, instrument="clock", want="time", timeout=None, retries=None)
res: 2:21
